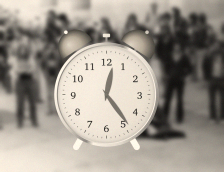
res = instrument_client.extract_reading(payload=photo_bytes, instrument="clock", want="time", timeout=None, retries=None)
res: 12:24
